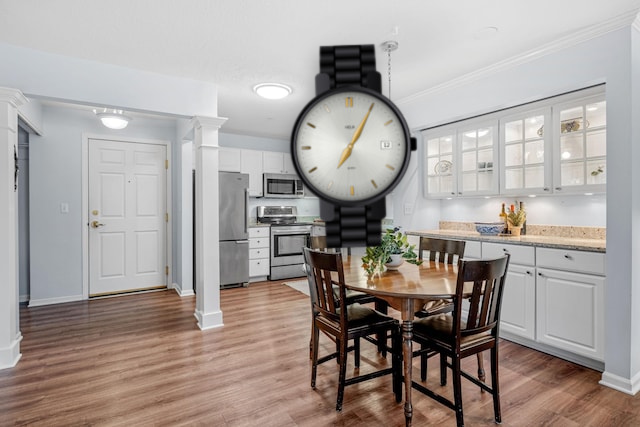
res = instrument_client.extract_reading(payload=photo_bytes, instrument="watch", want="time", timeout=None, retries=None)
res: 7:05
